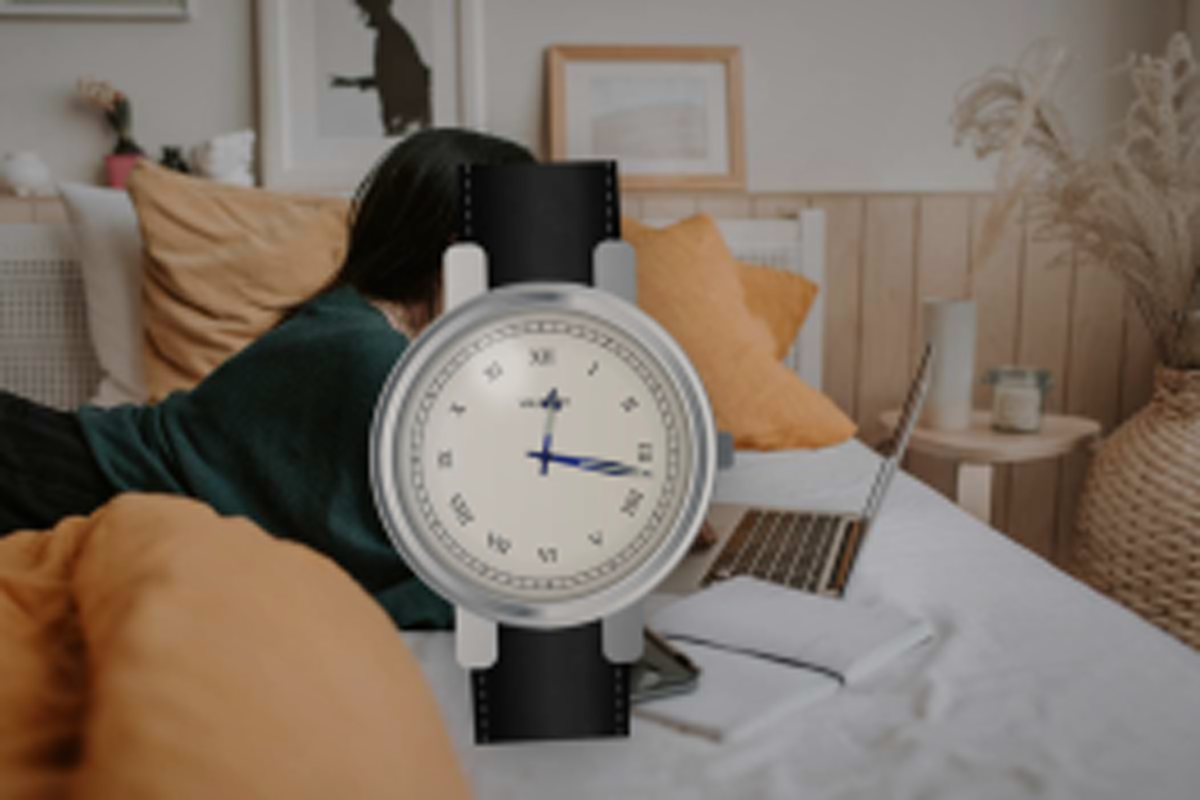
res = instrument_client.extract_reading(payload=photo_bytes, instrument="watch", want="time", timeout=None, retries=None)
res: 12:17
